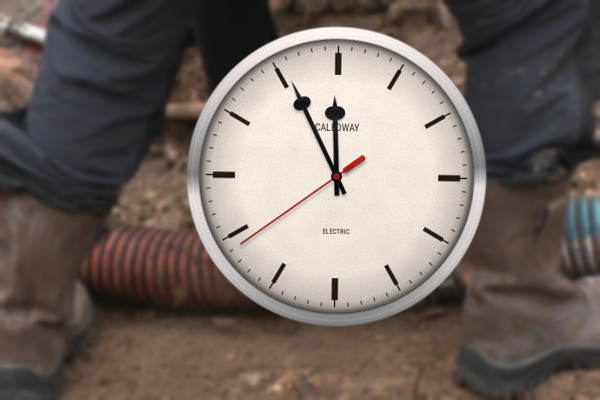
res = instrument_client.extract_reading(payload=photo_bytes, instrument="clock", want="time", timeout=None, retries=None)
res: 11:55:39
